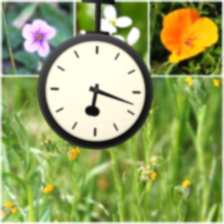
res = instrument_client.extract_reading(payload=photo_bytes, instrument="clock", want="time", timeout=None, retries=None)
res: 6:18
